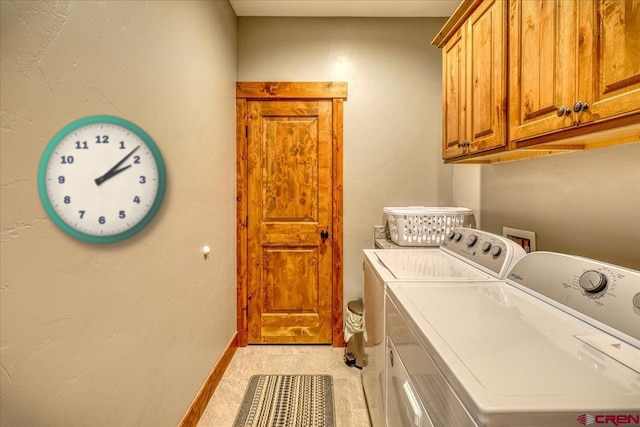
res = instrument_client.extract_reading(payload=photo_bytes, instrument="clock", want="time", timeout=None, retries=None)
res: 2:08
